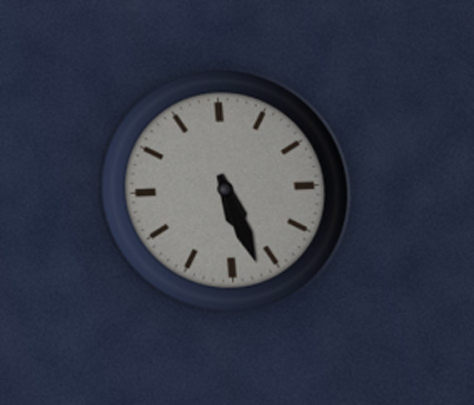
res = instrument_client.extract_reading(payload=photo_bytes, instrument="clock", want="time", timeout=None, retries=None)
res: 5:27
